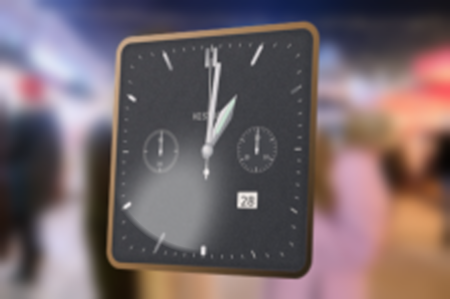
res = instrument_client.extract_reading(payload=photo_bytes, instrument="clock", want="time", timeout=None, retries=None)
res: 1:01
